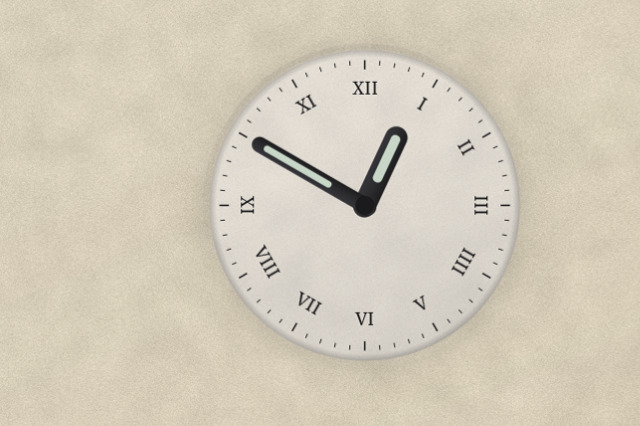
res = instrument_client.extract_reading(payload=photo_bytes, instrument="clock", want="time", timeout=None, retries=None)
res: 12:50
